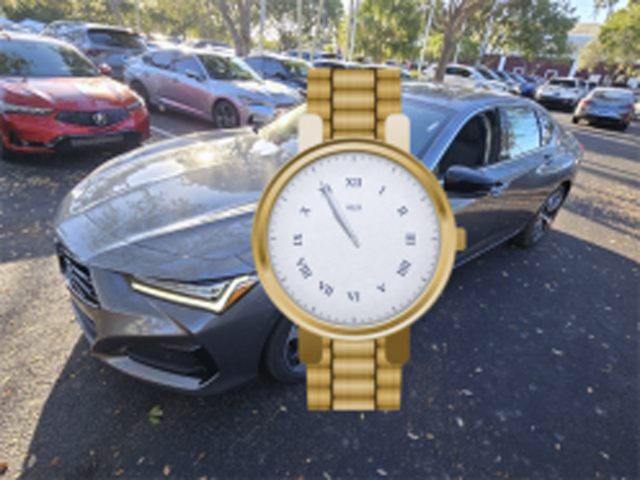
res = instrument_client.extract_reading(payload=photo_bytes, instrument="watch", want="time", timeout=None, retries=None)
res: 10:55
